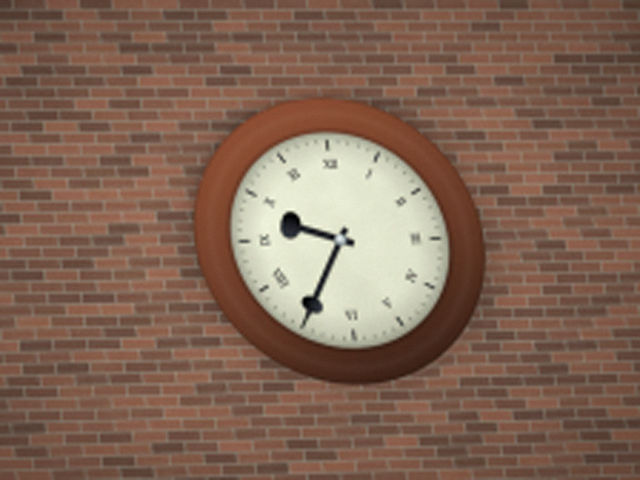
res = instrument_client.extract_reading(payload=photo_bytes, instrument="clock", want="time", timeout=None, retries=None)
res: 9:35
